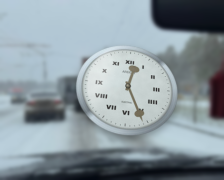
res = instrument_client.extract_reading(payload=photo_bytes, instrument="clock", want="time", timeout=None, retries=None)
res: 12:26
